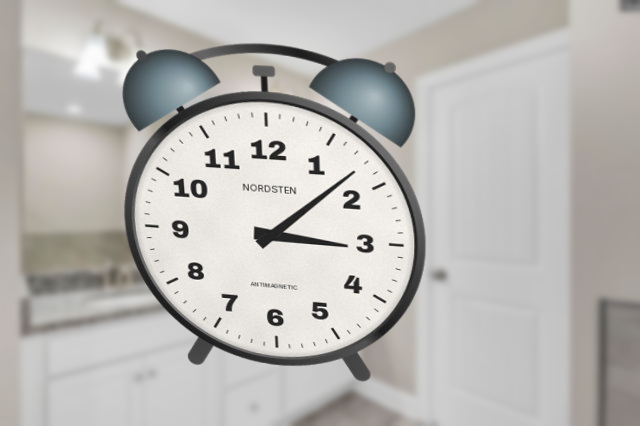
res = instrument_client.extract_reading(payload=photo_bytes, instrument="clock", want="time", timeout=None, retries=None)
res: 3:08
